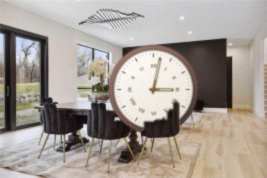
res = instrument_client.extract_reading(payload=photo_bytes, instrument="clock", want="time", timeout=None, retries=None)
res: 3:02
